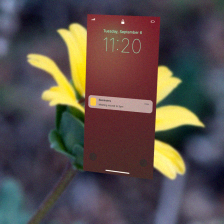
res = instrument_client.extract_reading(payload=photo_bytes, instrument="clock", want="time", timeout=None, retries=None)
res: 11:20
